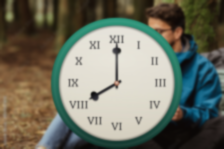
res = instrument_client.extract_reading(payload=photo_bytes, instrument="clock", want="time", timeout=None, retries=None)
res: 8:00
